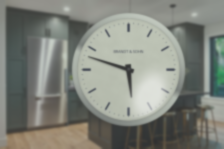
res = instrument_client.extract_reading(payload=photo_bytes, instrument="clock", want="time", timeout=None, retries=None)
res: 5:48
